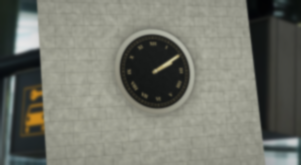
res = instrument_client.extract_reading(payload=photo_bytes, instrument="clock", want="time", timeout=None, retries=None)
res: 2:10
